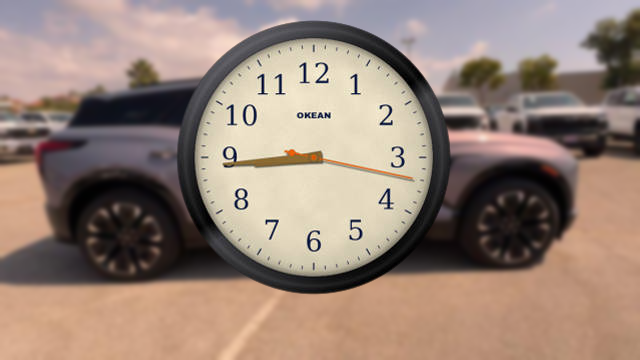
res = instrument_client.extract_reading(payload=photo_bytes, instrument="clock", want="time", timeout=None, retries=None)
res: 8:44:17
